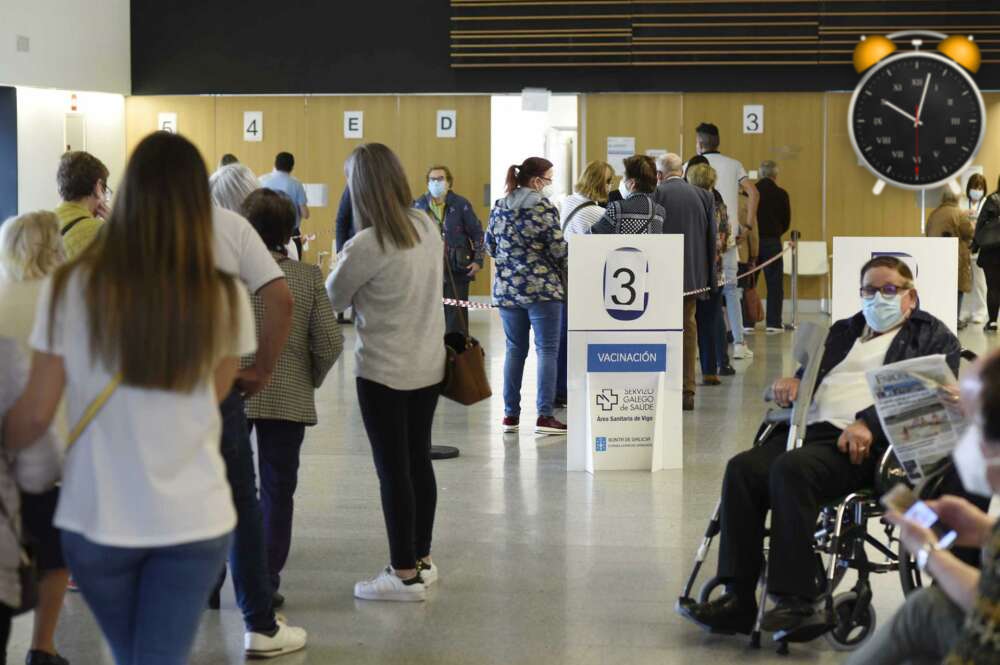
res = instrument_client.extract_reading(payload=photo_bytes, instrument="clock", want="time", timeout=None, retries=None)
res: 10:02:30
